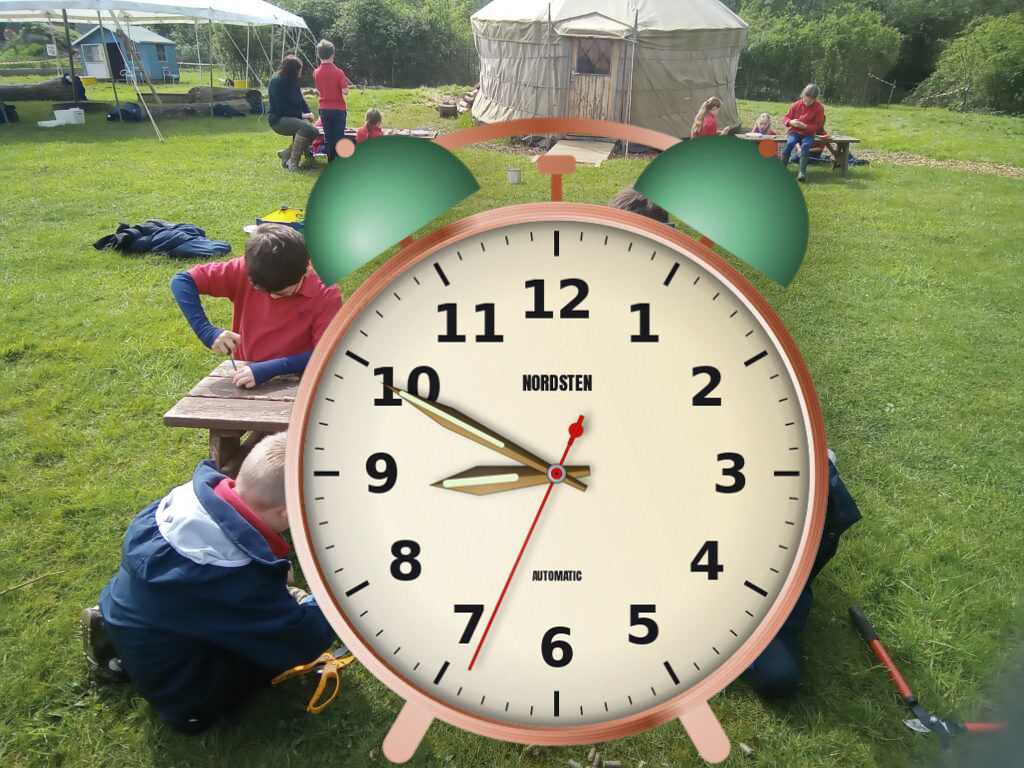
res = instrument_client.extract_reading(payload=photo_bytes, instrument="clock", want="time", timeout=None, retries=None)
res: 8:49:34
